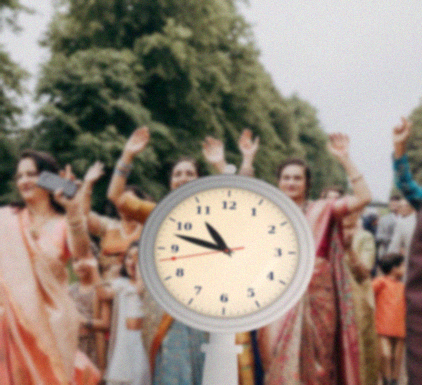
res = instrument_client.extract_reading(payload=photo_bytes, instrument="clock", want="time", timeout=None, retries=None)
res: 10:47:43
